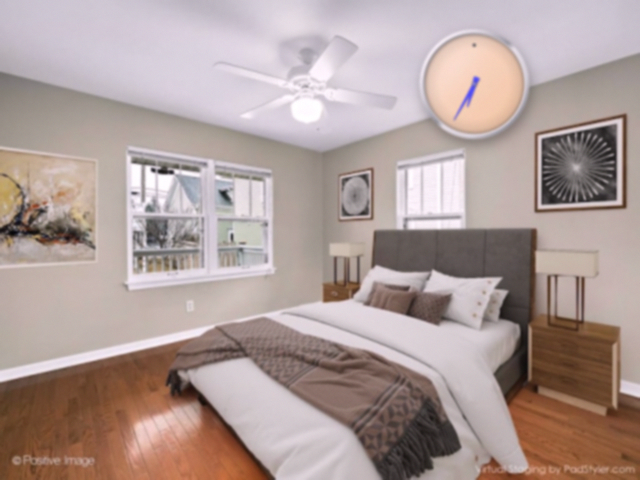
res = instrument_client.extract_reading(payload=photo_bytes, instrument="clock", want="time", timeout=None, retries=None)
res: 6:35
